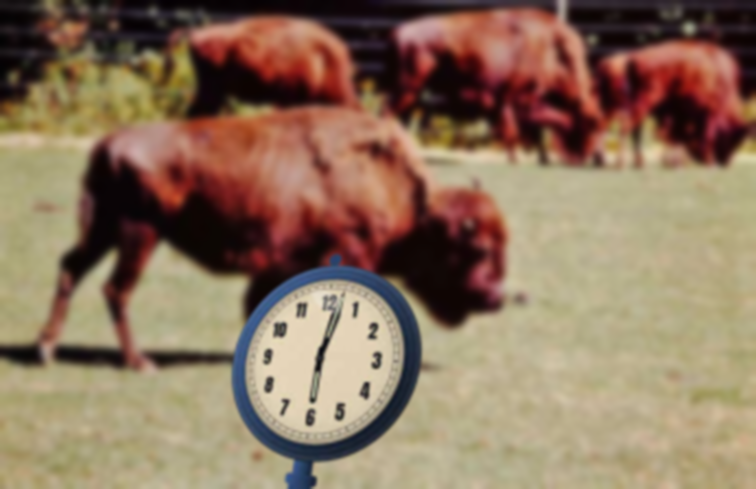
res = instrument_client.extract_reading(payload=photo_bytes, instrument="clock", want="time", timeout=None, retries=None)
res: 6:02
